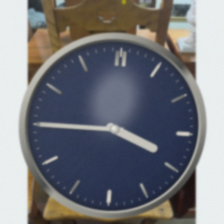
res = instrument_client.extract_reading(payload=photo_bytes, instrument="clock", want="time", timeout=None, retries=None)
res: 3:45
